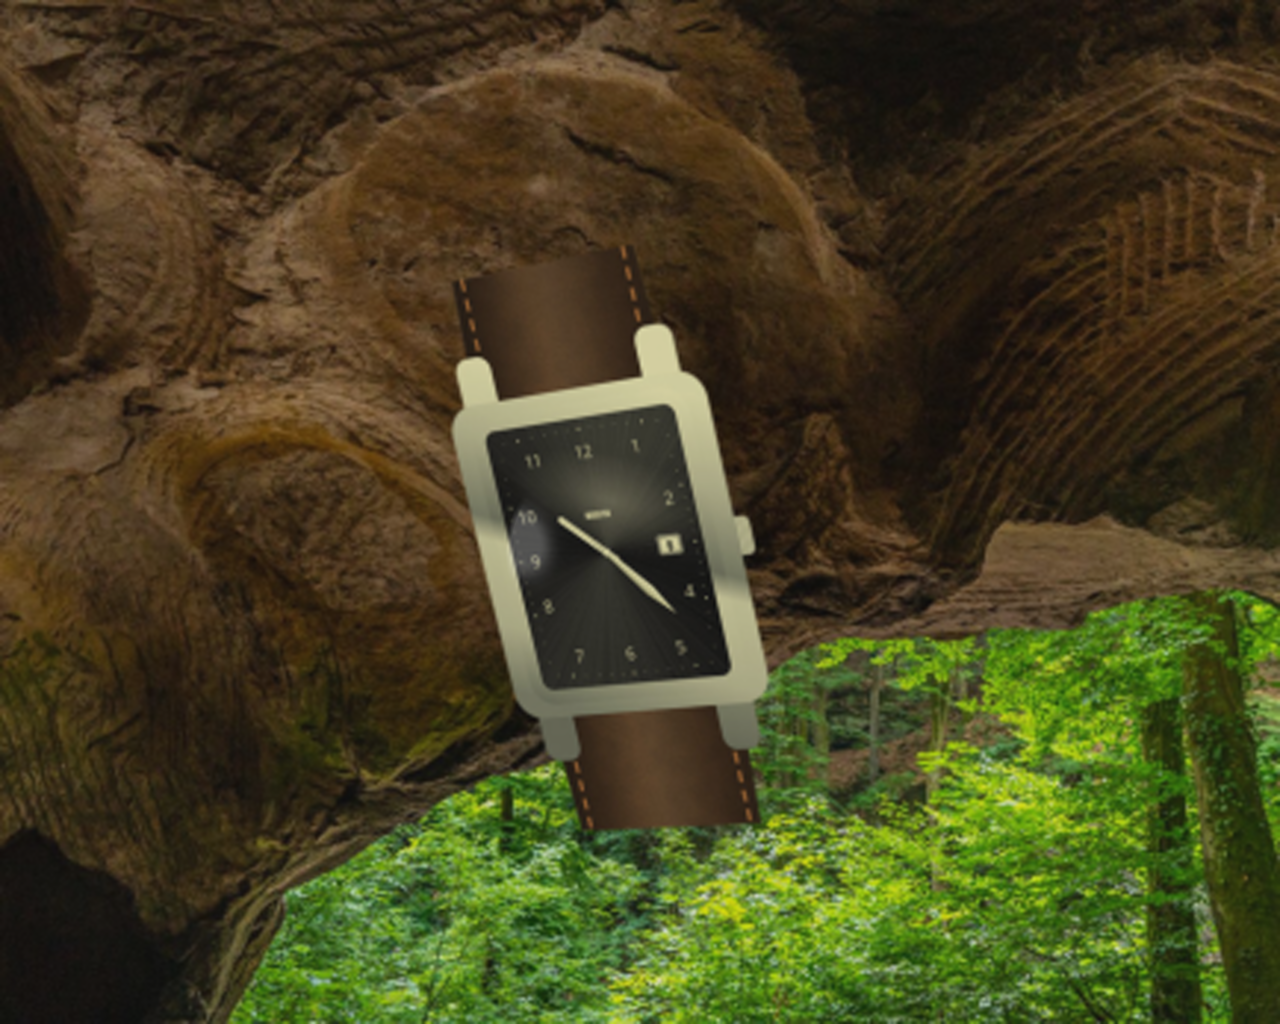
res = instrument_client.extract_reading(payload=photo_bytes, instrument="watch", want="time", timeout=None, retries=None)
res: 10:23
